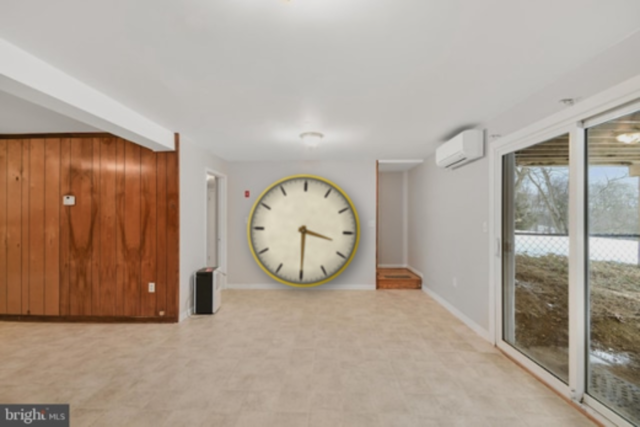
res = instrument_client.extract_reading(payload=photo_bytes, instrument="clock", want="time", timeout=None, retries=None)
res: 3:30
